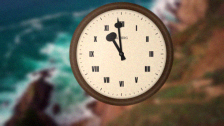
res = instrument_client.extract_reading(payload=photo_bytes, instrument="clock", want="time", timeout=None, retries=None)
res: 10:59
